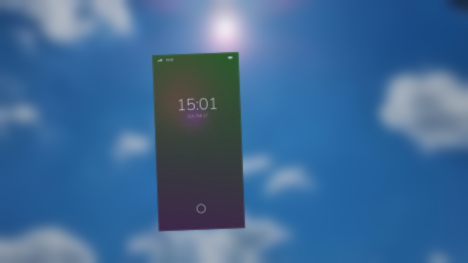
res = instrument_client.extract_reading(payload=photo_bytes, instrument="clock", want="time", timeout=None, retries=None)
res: 15:01
